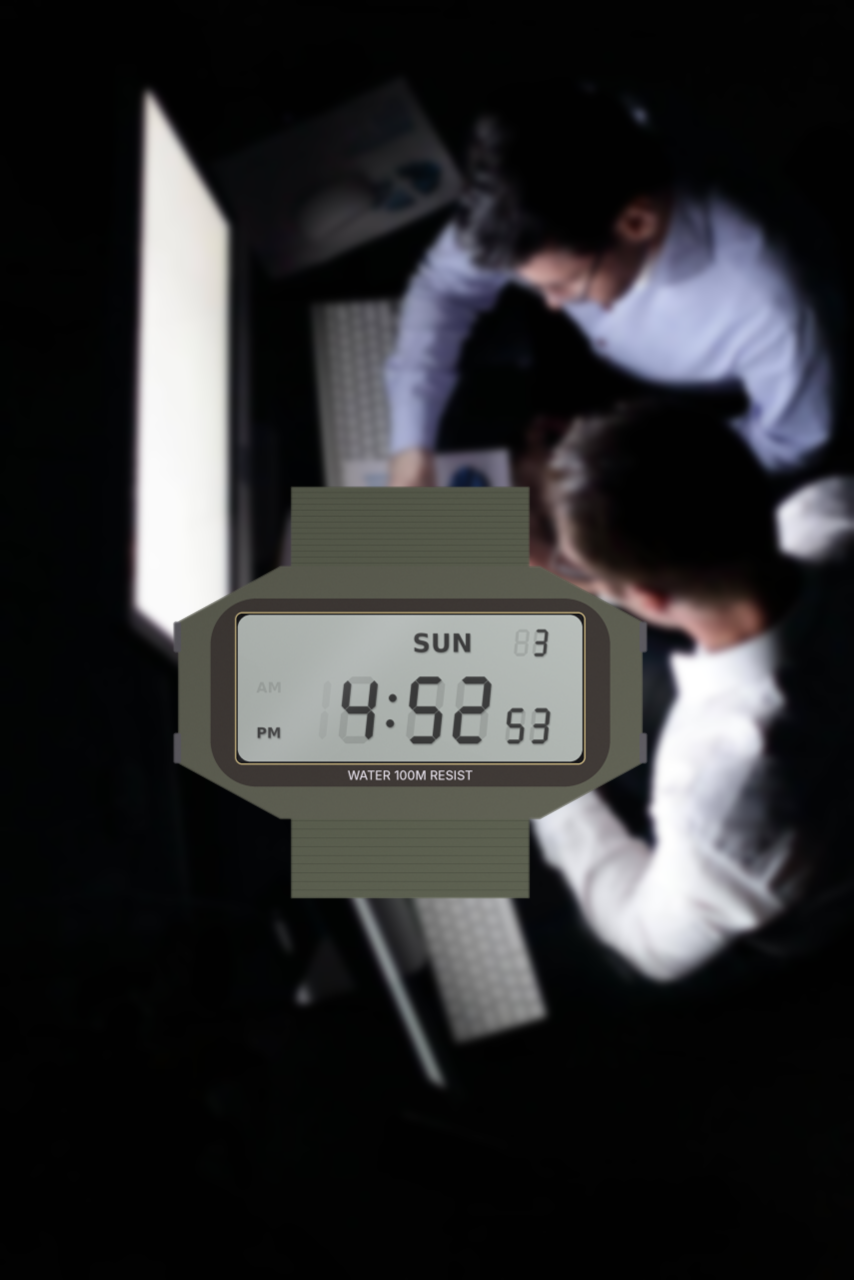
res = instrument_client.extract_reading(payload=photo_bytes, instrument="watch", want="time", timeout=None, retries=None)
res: 4:52:53
